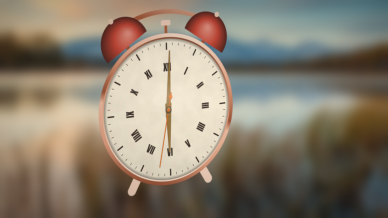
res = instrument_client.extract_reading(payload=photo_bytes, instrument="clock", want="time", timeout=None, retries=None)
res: 6:00:32
